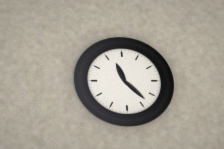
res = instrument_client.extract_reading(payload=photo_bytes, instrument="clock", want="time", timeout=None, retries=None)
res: 11:23
